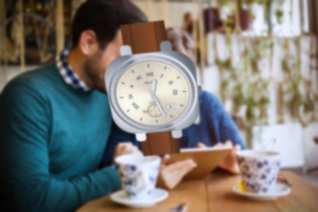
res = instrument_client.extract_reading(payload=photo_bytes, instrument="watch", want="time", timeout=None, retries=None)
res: 12:27
